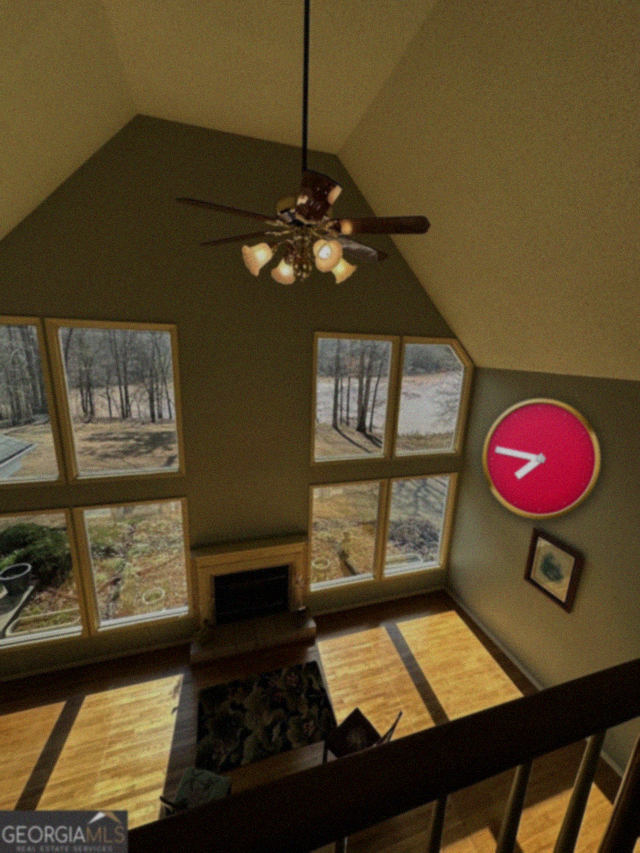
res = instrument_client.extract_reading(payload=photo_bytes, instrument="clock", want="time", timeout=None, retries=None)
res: 7:47
